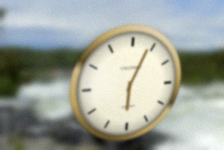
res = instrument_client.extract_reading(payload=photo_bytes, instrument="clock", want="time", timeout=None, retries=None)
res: 6:04
